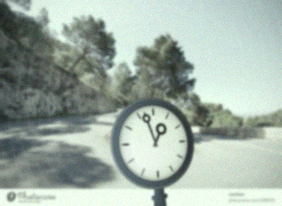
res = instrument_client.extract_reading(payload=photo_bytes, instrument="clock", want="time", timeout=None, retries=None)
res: 12:57
